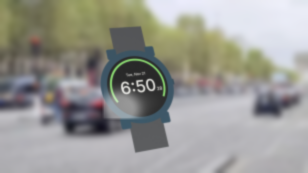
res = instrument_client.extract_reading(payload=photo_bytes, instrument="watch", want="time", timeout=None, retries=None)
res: 6:50
